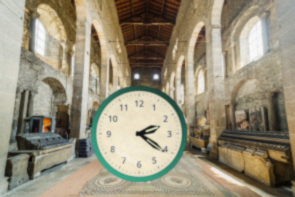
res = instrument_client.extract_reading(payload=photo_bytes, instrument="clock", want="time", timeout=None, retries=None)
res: 2:21
